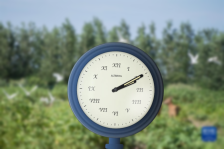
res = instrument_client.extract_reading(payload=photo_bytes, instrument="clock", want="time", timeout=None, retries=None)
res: 2:10
